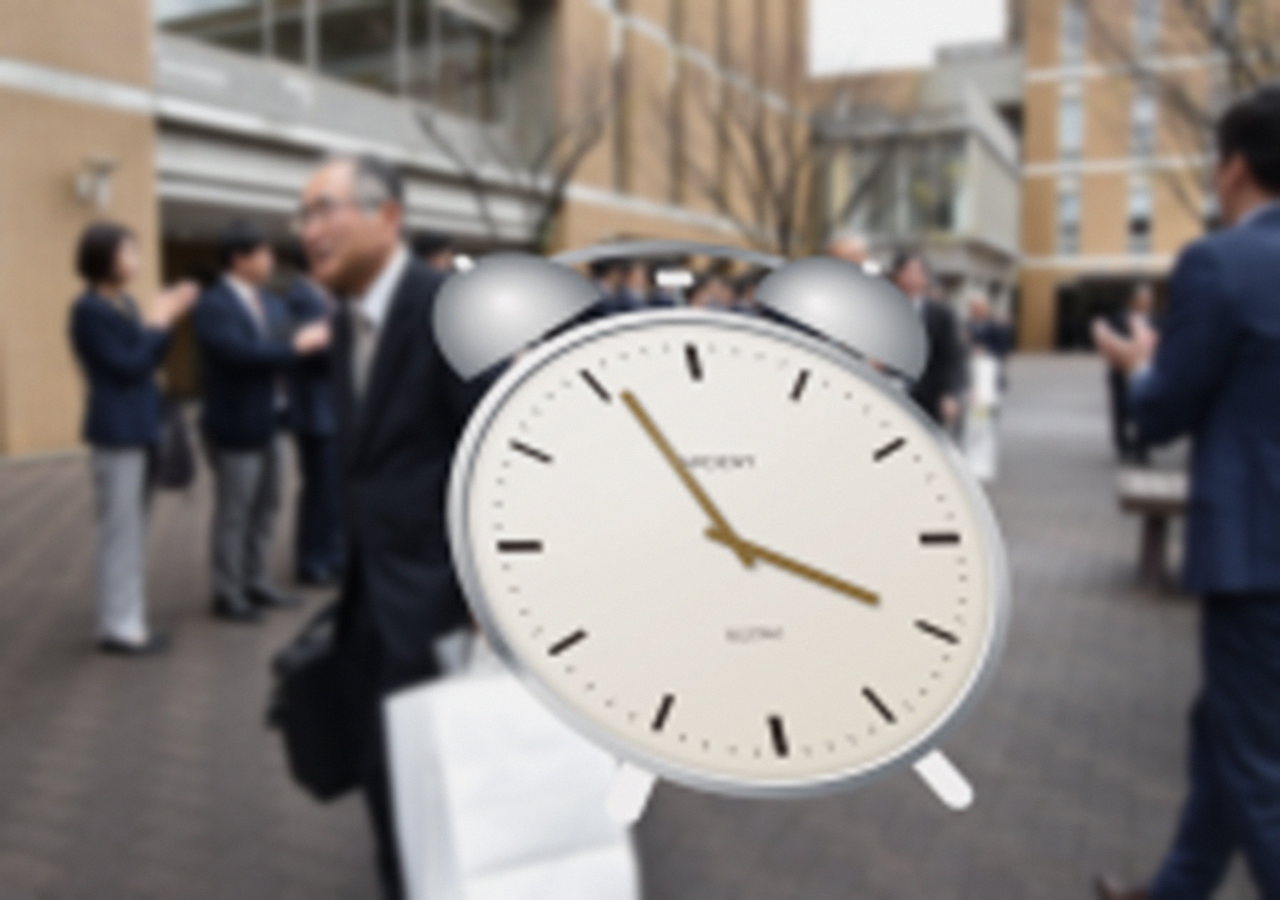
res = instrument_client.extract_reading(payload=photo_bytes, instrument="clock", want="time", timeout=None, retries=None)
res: 3:56
